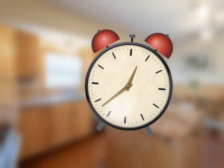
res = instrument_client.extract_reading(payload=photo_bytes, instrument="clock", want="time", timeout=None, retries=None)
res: 12:38
